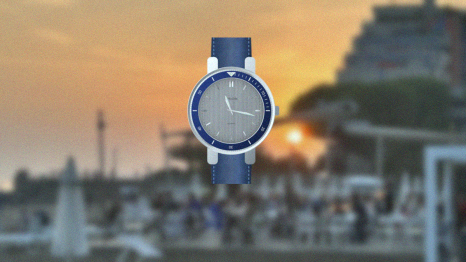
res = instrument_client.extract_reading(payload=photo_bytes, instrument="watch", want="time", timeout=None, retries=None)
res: 11:17
